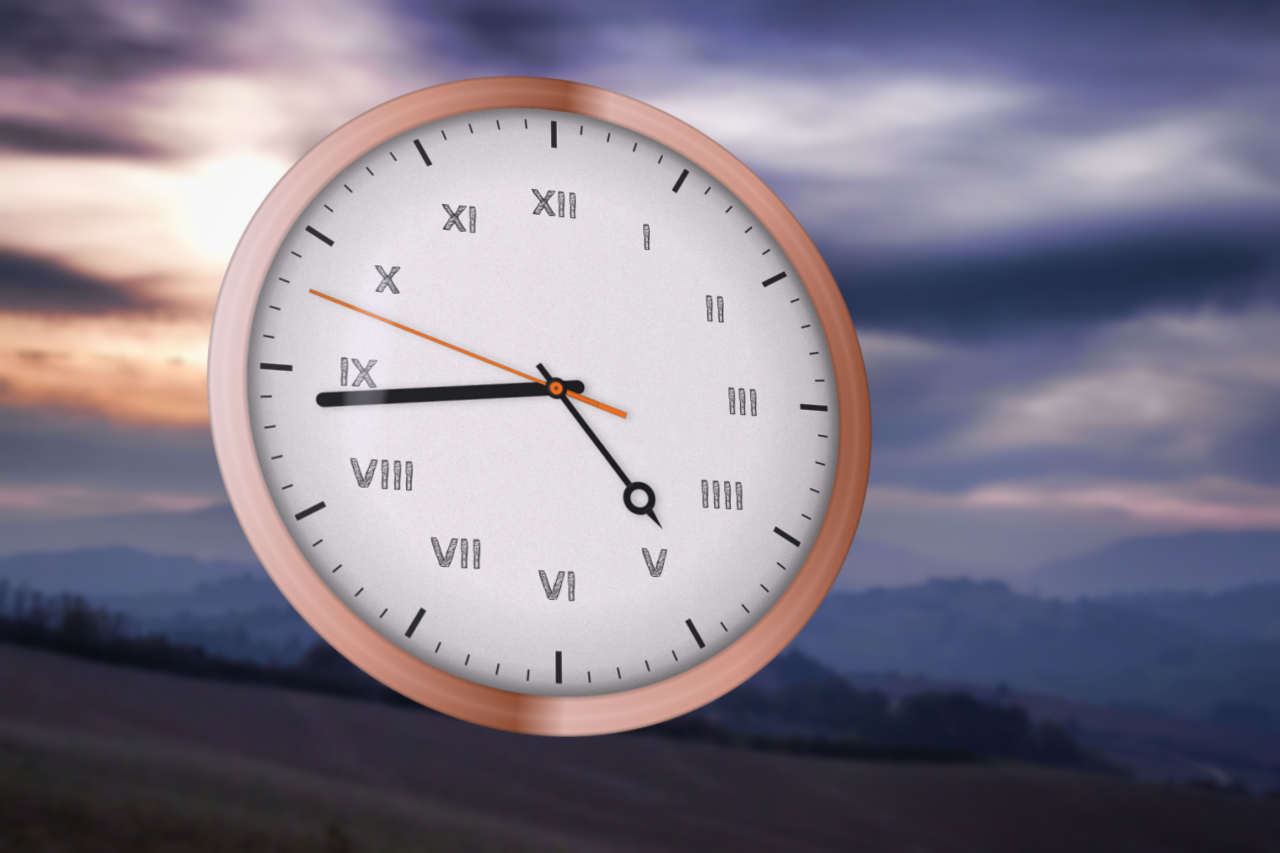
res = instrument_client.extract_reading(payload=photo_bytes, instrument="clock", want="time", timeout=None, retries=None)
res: 4:43:48
